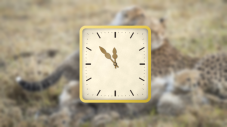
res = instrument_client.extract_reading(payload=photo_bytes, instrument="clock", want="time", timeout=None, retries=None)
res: 11:53
